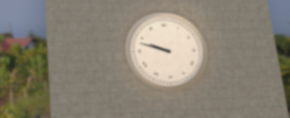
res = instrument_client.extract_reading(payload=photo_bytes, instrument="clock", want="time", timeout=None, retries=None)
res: 9:48
